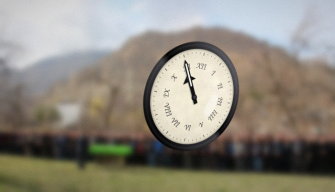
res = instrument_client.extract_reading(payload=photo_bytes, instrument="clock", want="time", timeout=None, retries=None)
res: 10:55
